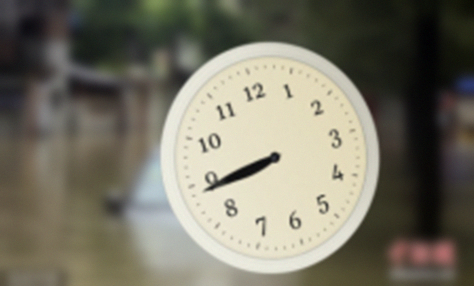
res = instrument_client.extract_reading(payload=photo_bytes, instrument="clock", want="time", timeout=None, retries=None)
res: 8:44
